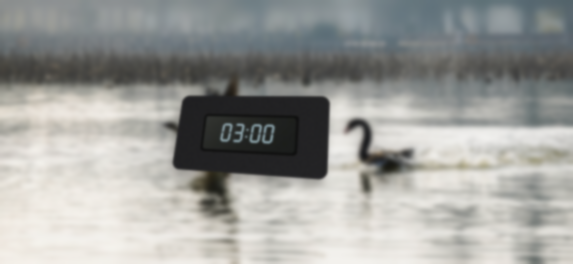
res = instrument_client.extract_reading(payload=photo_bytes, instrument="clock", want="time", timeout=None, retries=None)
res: 3:00
